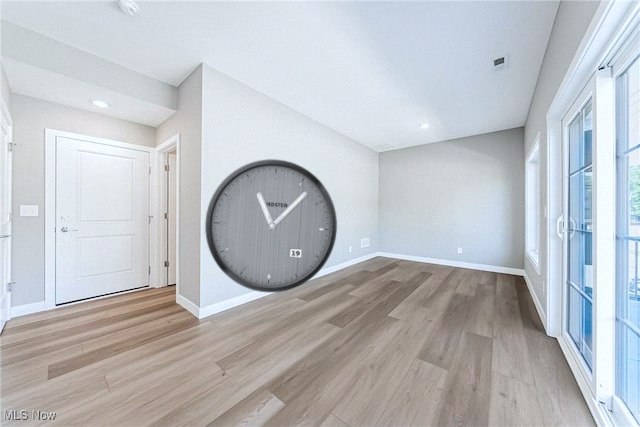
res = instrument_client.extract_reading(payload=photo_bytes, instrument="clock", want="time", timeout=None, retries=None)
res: 11:07
